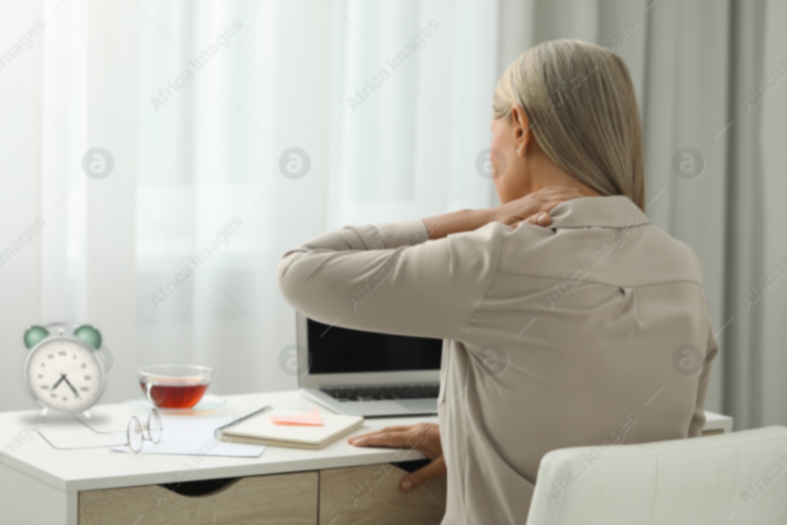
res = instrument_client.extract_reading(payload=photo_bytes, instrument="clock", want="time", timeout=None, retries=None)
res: 7:24
